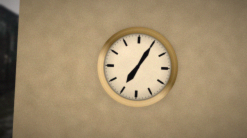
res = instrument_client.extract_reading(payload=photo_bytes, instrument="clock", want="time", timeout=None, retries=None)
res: 7:05
